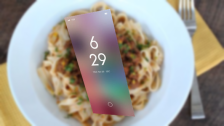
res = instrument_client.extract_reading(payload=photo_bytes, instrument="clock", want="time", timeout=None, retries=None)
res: 6:29
